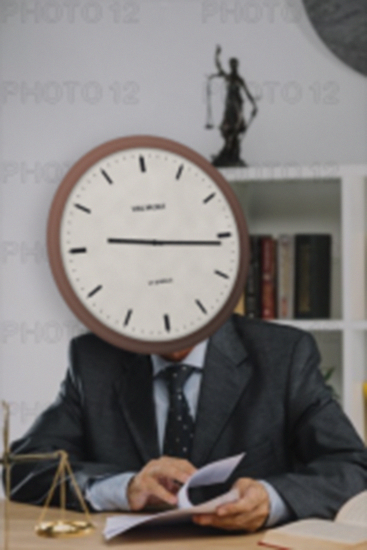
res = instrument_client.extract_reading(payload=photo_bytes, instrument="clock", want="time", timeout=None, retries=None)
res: 9:16
